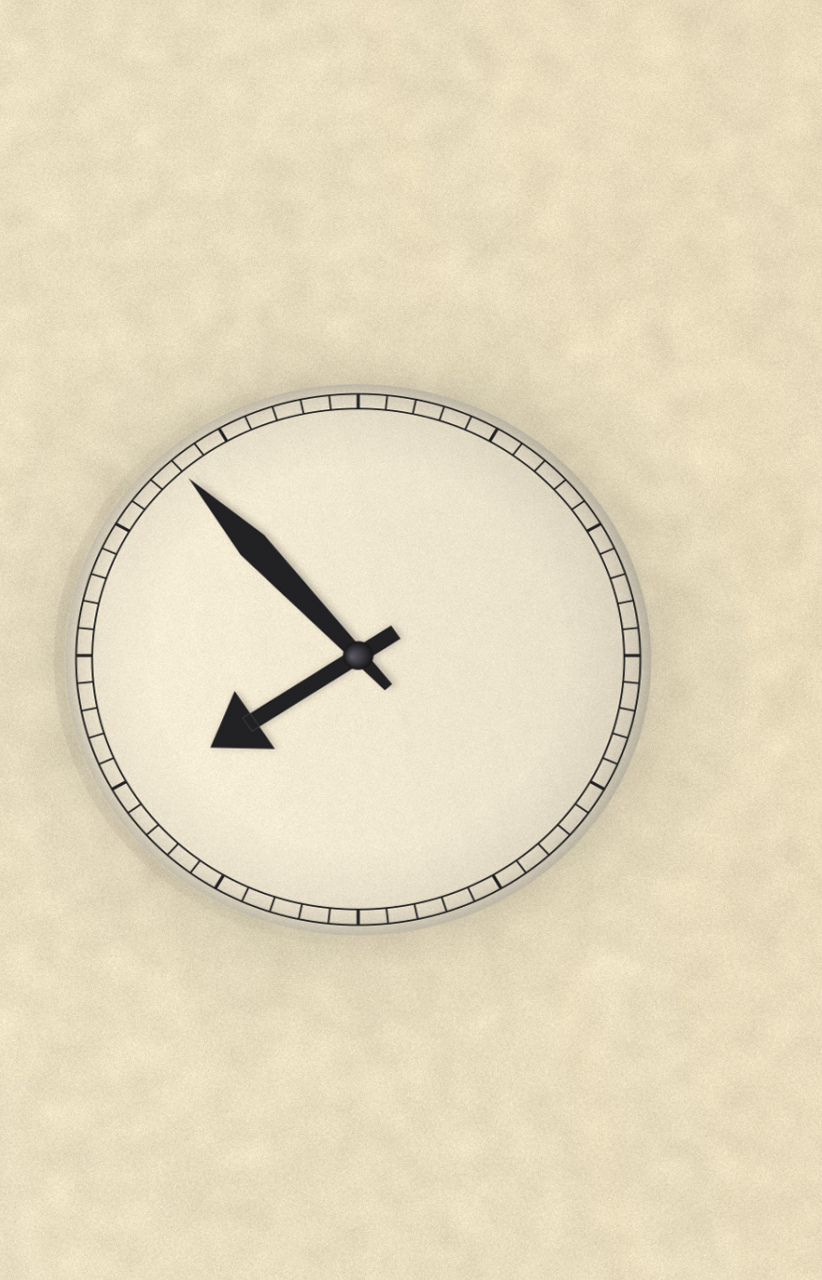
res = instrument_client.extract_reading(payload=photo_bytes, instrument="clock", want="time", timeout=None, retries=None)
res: 7:53
